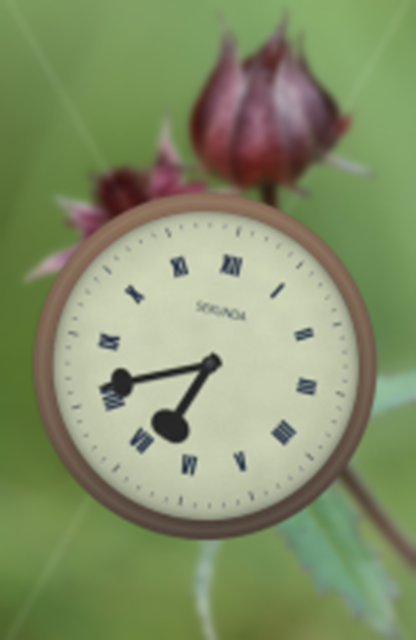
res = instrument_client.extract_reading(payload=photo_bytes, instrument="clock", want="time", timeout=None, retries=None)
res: 6:41
